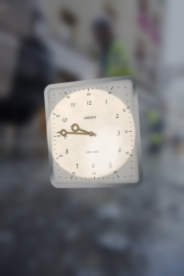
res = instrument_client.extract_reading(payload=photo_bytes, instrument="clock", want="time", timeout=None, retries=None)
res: 9:46
